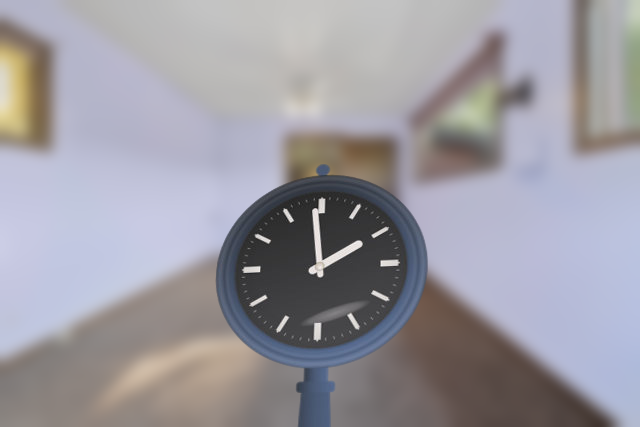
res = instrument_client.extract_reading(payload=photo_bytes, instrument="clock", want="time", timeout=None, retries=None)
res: 1:59
